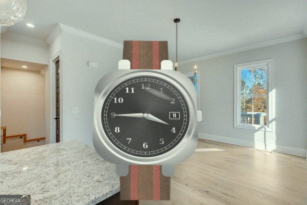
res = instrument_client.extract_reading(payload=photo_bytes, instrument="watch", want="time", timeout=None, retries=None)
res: 3:45
